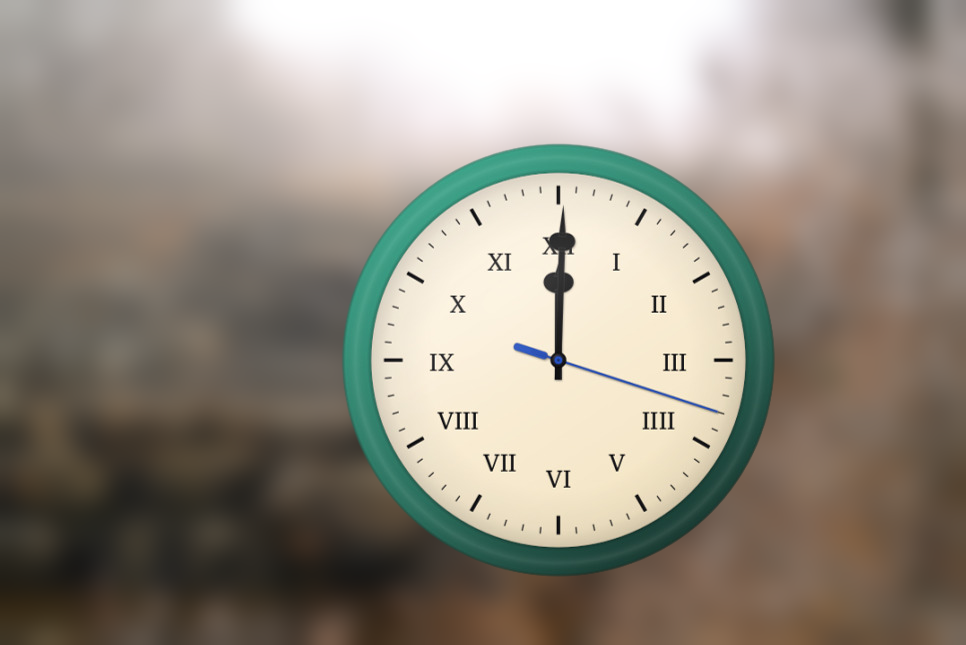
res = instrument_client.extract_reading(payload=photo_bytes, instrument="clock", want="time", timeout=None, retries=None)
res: 12:00:18
